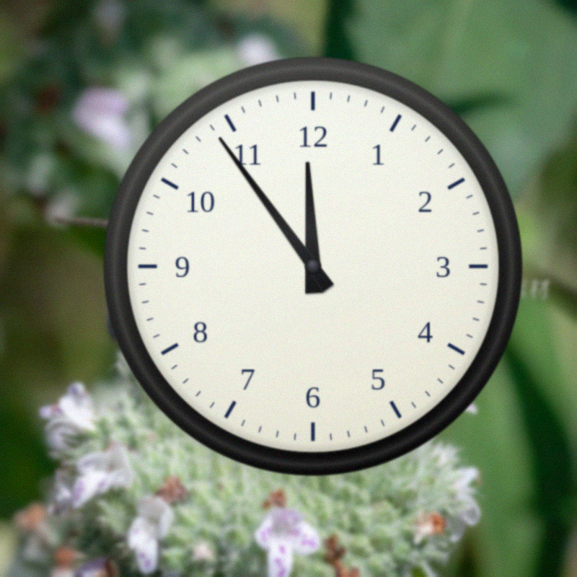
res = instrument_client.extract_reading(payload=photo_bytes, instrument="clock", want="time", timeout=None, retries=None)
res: 11:54
